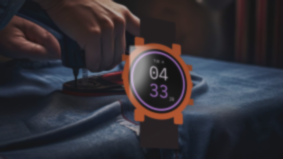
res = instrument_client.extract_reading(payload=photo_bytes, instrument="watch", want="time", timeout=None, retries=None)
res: 4:33
